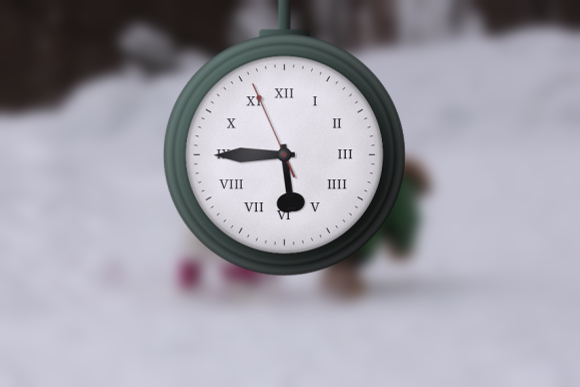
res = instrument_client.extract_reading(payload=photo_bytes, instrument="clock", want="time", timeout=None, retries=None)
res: 5:44:56
